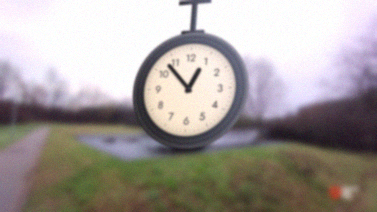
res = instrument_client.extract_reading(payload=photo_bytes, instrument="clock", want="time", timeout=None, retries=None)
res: 12:53
